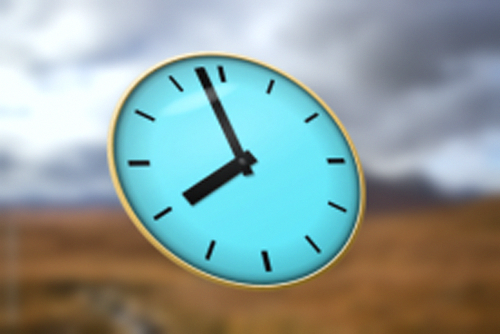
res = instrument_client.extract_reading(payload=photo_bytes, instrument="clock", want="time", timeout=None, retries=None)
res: 7:58
